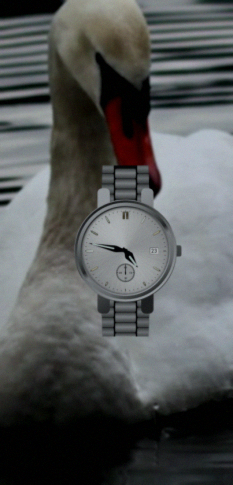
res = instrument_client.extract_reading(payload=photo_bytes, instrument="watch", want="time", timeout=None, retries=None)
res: 4:47
